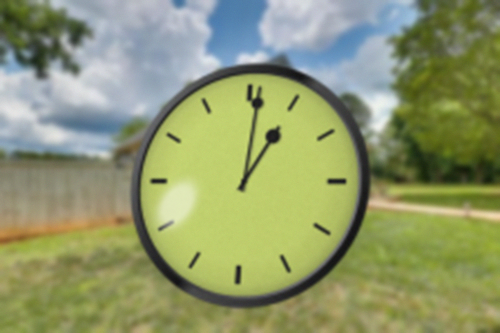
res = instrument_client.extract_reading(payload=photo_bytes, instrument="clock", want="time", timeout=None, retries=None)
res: 1:01
